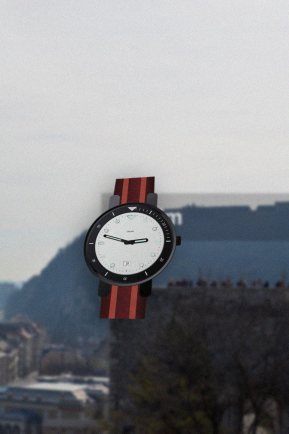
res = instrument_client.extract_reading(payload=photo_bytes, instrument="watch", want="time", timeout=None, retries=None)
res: 2:48
